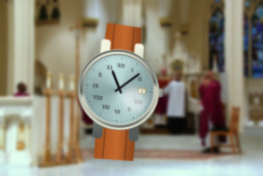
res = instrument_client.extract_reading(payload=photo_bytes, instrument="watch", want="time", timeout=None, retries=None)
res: 11:08
